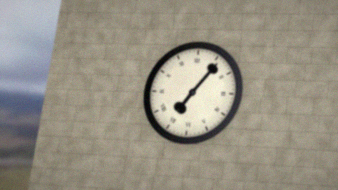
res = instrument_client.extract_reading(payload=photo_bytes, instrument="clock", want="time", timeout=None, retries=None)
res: 7:06
